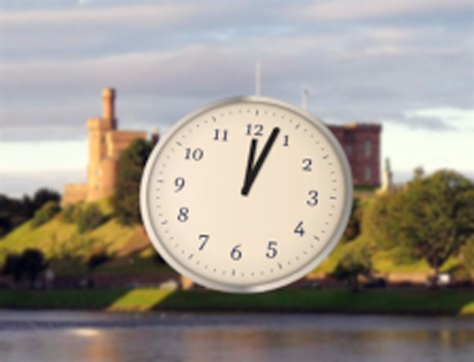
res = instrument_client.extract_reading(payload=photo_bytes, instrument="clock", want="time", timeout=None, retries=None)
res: 12:03
